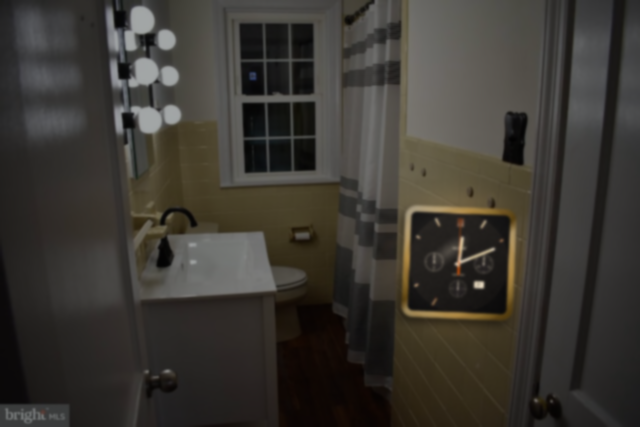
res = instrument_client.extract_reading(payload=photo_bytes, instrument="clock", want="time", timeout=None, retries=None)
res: 12:11
